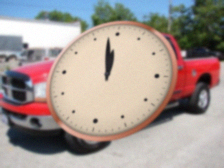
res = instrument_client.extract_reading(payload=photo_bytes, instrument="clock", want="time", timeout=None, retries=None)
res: 11:58
